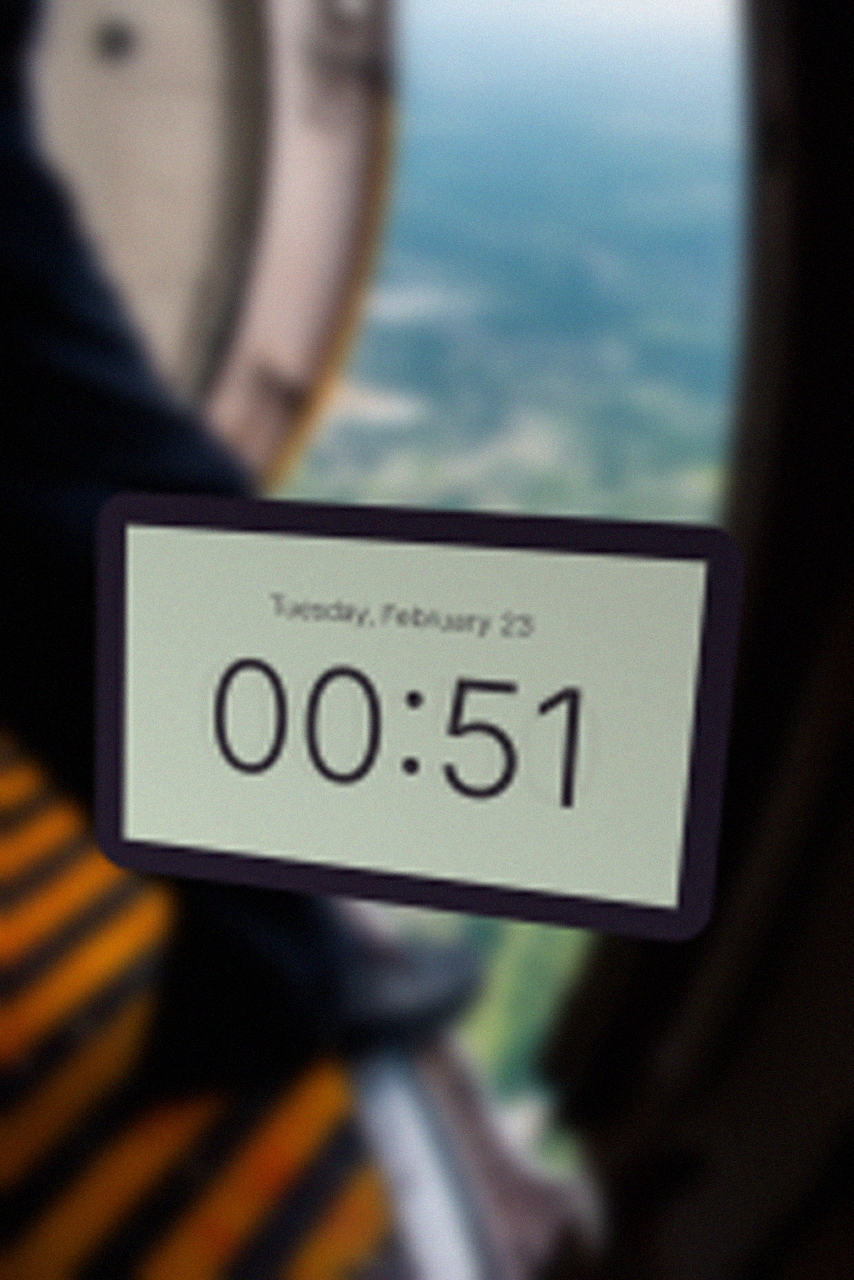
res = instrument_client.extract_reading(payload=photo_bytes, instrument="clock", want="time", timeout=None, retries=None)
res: 0:51
